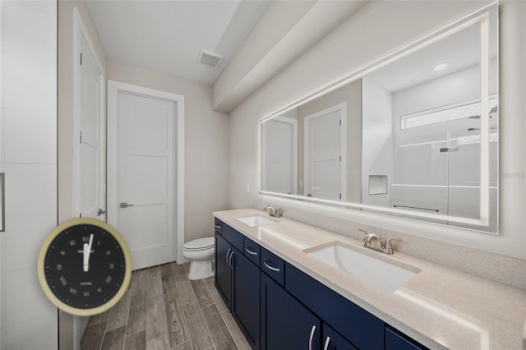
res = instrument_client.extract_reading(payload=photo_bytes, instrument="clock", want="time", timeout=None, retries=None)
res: 12:02
